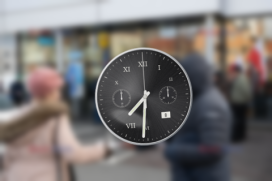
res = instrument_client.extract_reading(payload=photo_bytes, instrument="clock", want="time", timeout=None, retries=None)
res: 7:31
